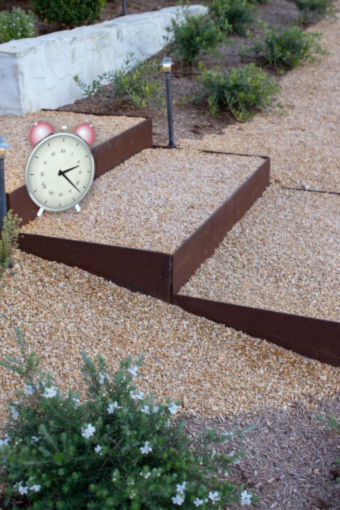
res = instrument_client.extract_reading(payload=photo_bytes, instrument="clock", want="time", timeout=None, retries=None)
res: 2:22
